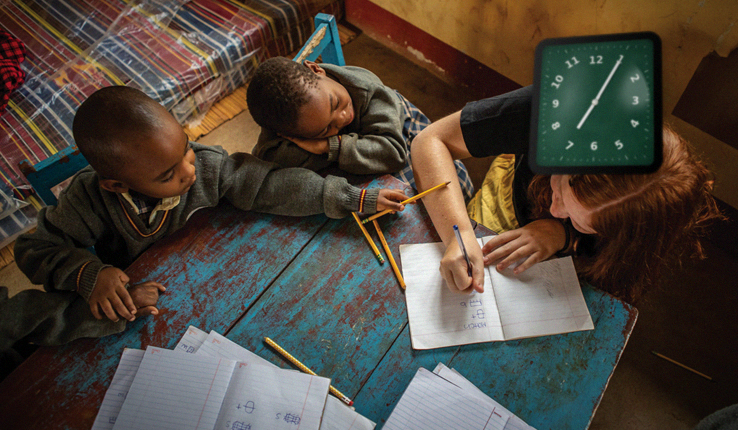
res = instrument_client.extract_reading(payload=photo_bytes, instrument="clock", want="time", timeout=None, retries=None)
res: 7:05
